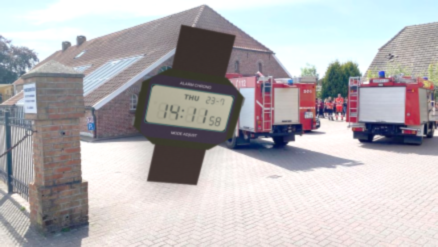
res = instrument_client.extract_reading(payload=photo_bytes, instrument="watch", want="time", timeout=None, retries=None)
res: 14:11:58
